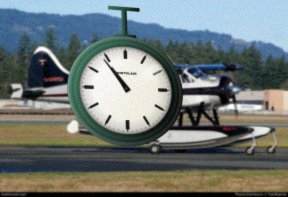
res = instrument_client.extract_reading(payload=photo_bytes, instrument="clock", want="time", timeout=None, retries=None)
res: 10:54
